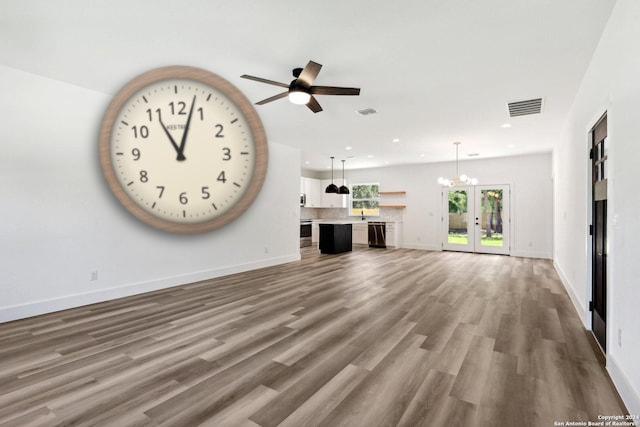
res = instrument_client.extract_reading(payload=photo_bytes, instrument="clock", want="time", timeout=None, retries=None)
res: 11:03
